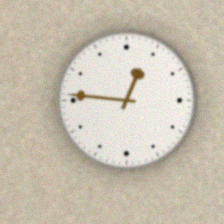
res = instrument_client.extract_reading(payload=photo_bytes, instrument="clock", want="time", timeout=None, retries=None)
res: 12:46
